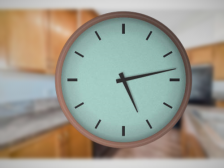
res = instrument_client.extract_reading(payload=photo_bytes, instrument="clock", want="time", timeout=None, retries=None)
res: 5:13
